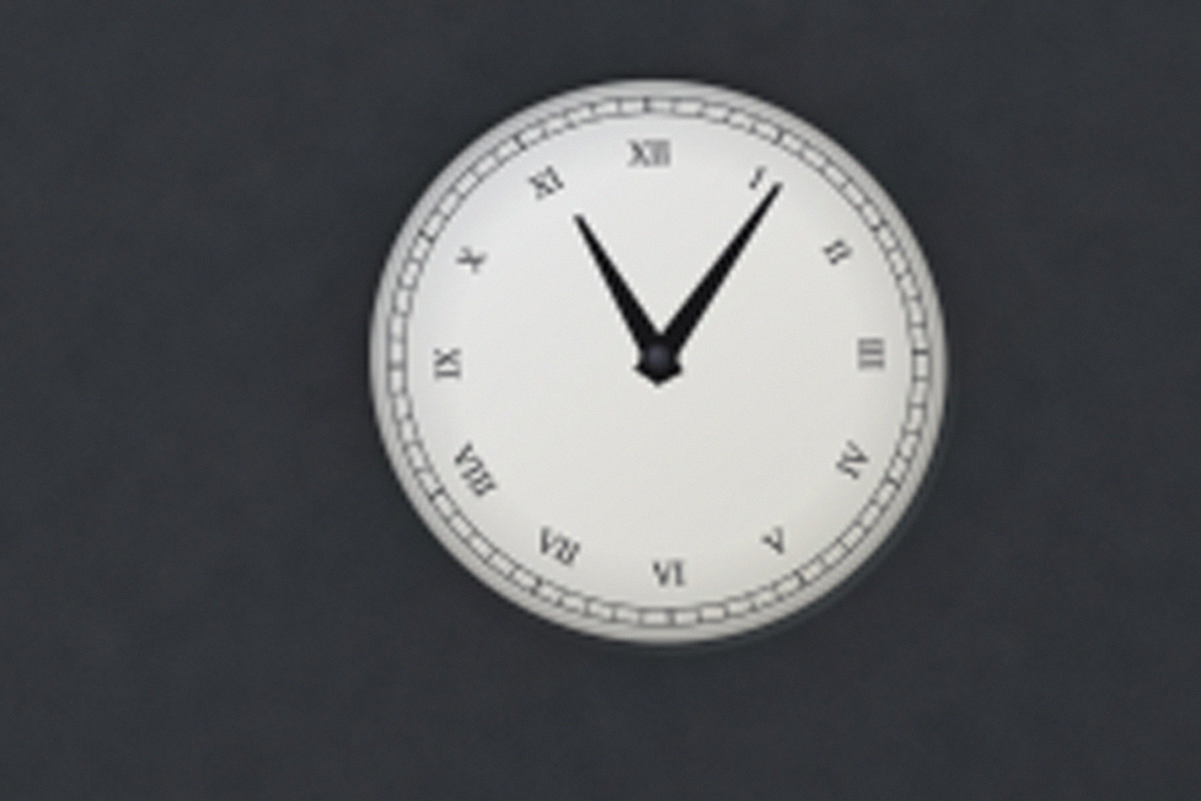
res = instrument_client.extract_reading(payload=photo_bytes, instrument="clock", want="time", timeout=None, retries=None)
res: 11:06
